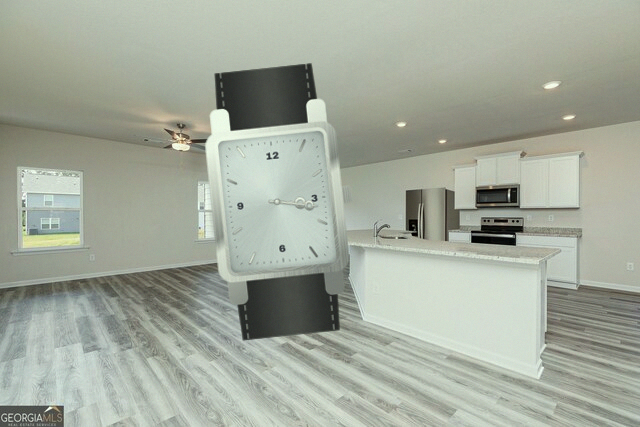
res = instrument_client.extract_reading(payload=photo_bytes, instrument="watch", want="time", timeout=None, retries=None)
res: 3:17
